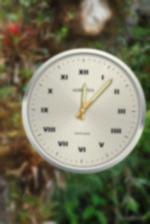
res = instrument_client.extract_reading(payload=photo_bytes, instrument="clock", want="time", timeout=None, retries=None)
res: 12:07
